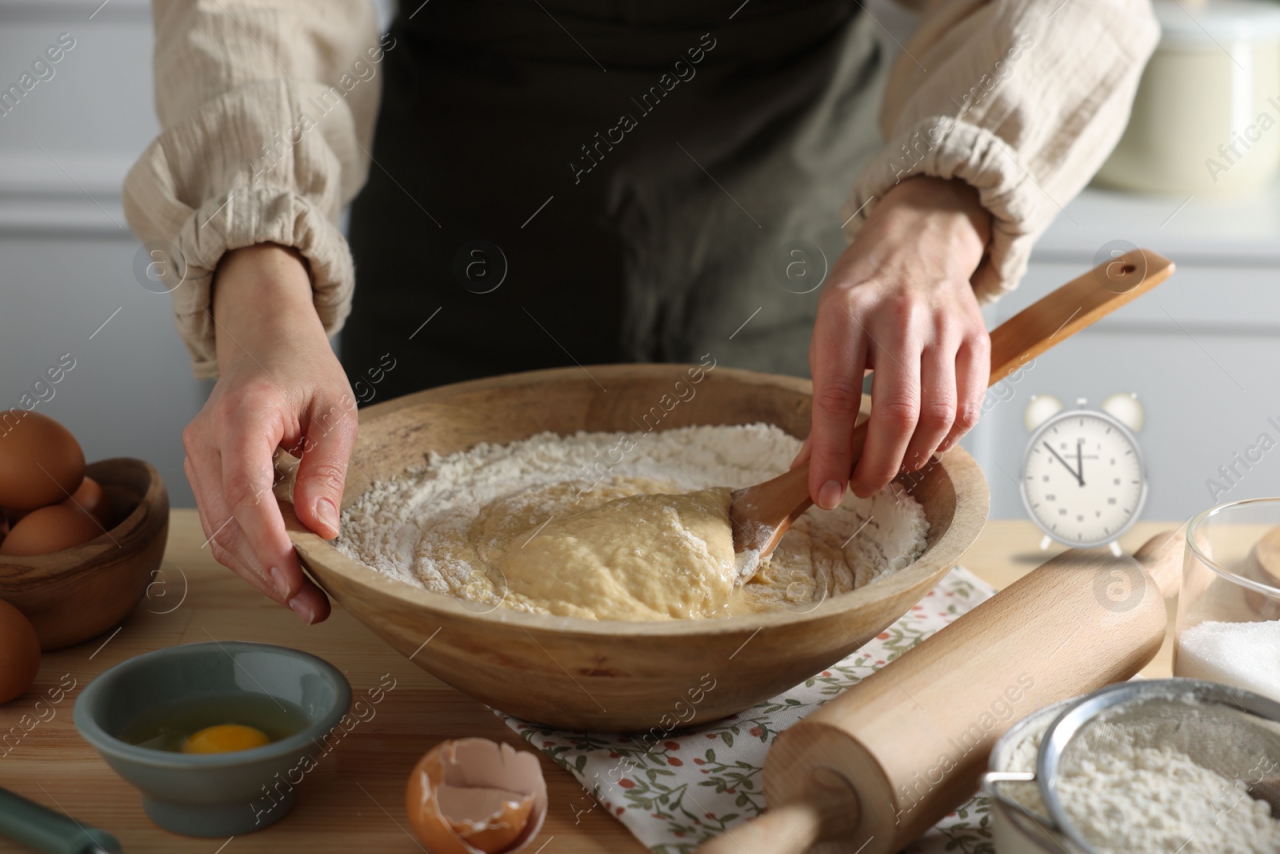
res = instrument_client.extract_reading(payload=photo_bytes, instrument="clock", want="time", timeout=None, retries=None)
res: 11:52
